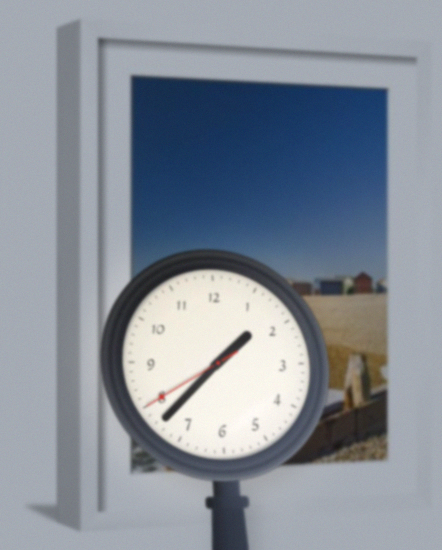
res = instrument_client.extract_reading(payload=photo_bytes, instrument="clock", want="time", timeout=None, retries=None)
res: 1:37:40
